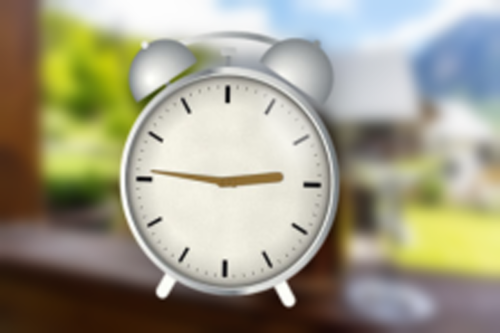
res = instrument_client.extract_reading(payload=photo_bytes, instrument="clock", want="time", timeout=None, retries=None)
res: 2:46
